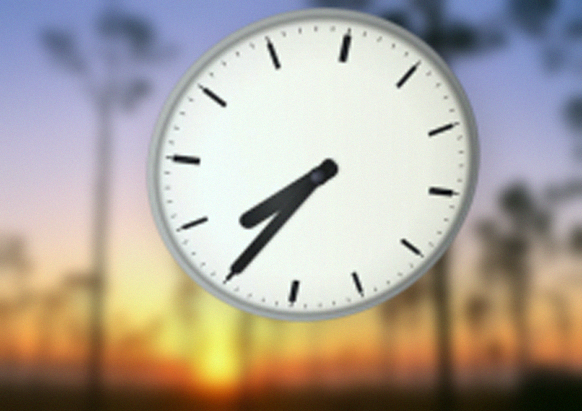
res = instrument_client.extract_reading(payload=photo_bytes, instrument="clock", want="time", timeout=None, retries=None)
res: 7:35
